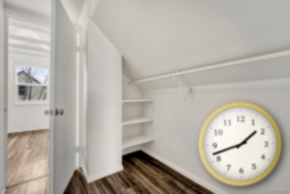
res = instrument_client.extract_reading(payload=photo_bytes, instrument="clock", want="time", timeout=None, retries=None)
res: 1:42
